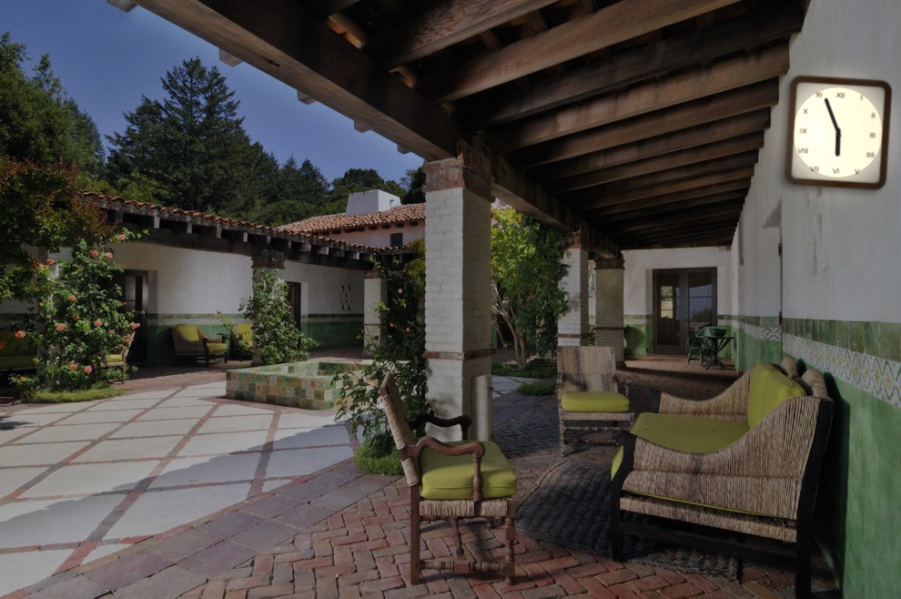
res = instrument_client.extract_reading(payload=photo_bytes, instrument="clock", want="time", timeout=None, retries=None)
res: 5:56
